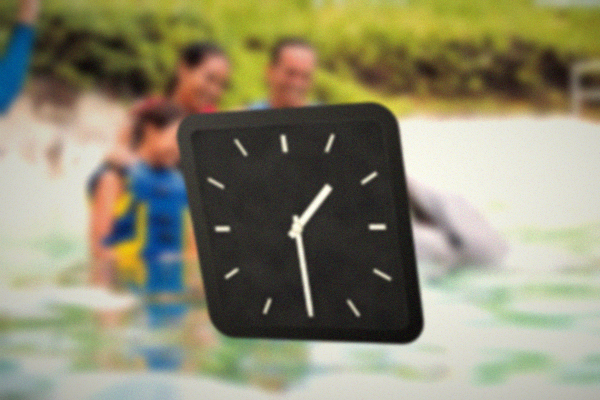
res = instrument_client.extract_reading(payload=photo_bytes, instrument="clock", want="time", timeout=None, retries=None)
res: 1:30
